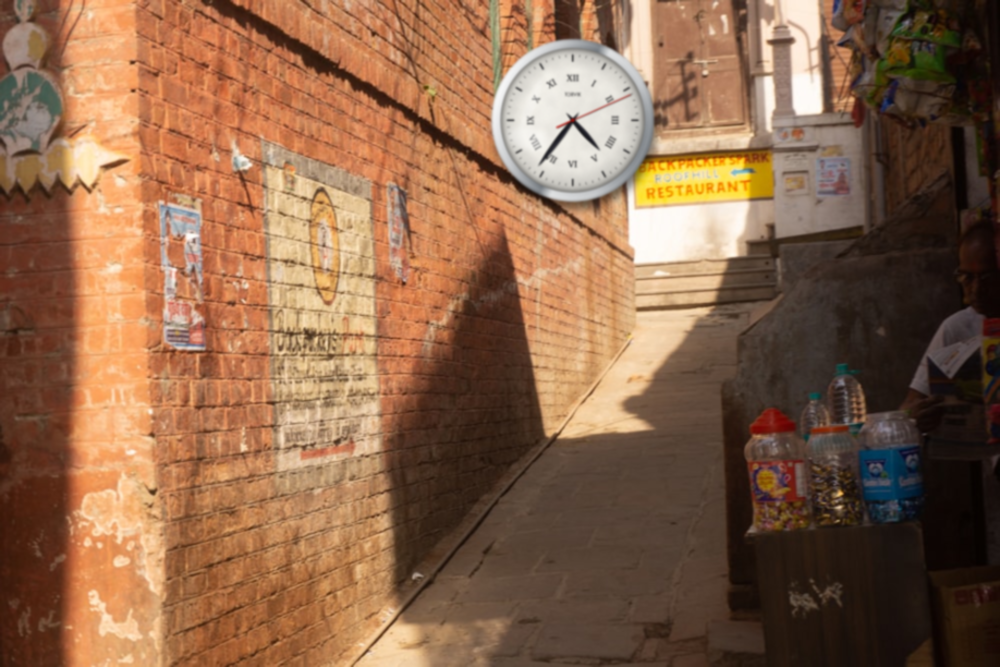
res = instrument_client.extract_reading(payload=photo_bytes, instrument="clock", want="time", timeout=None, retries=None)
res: 4:36:11
